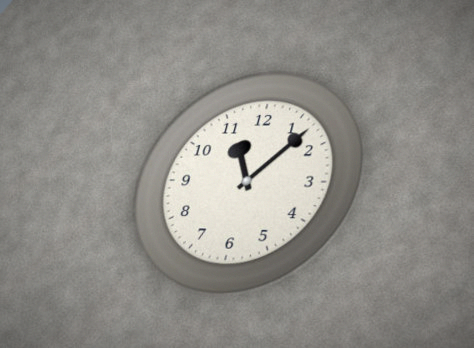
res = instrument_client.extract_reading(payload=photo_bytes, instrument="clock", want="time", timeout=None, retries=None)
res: 11:07
